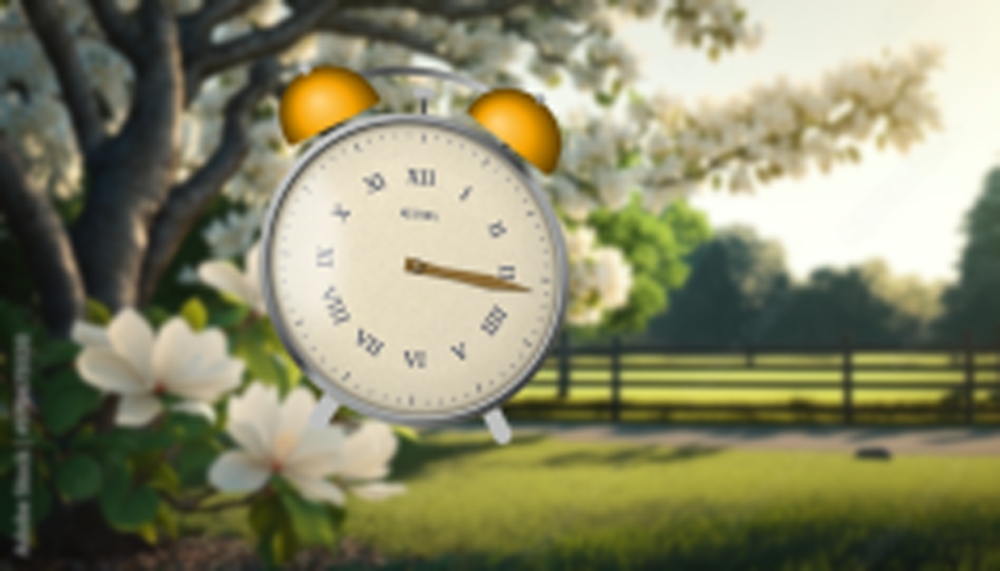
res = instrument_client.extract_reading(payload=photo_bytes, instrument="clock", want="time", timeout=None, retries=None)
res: 3:16
